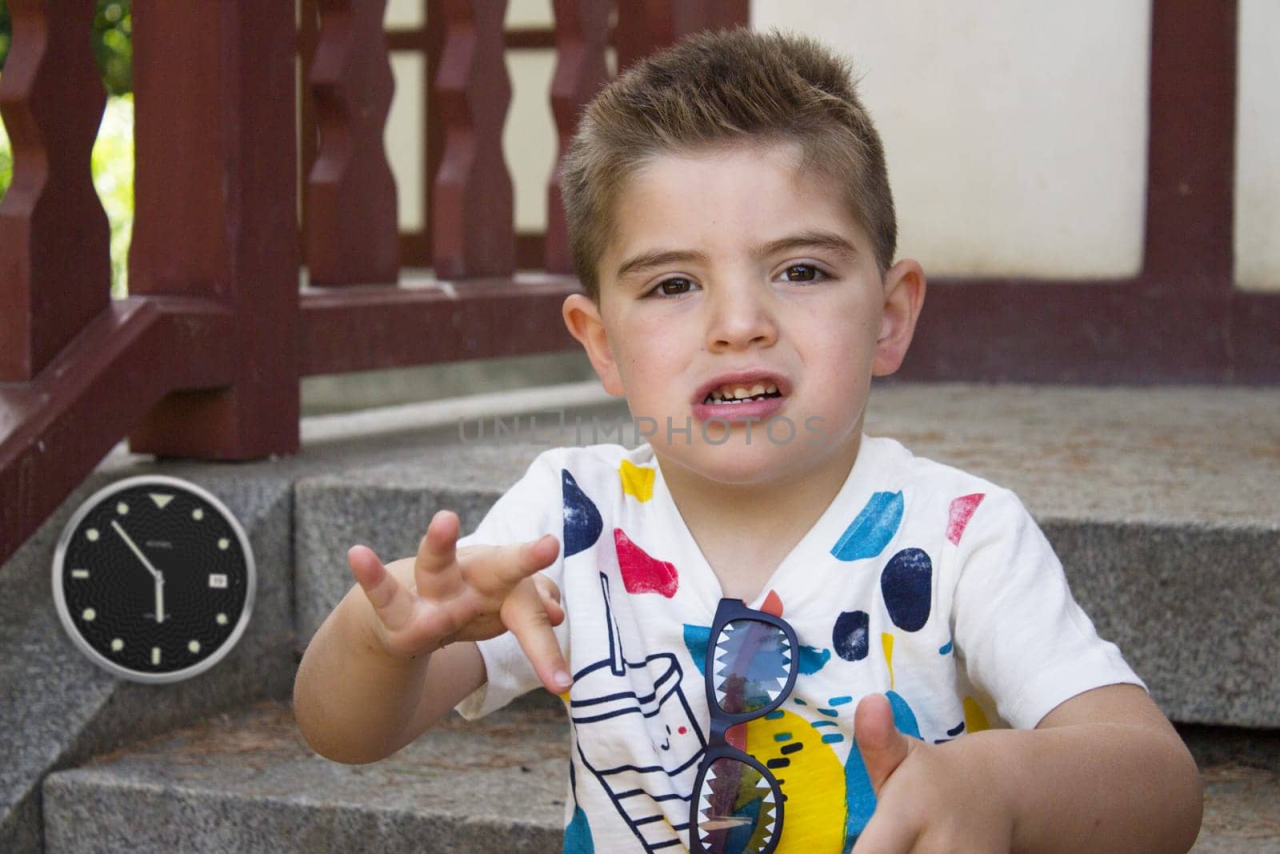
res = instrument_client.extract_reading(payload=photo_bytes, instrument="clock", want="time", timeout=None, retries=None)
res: 5:53
